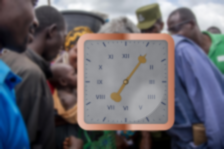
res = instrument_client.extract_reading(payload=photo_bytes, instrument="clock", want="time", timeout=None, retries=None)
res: 7:06
